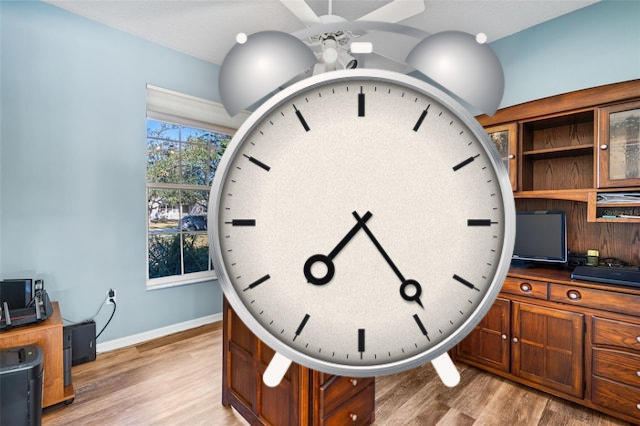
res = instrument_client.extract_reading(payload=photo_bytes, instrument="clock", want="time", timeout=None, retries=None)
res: 7:24
